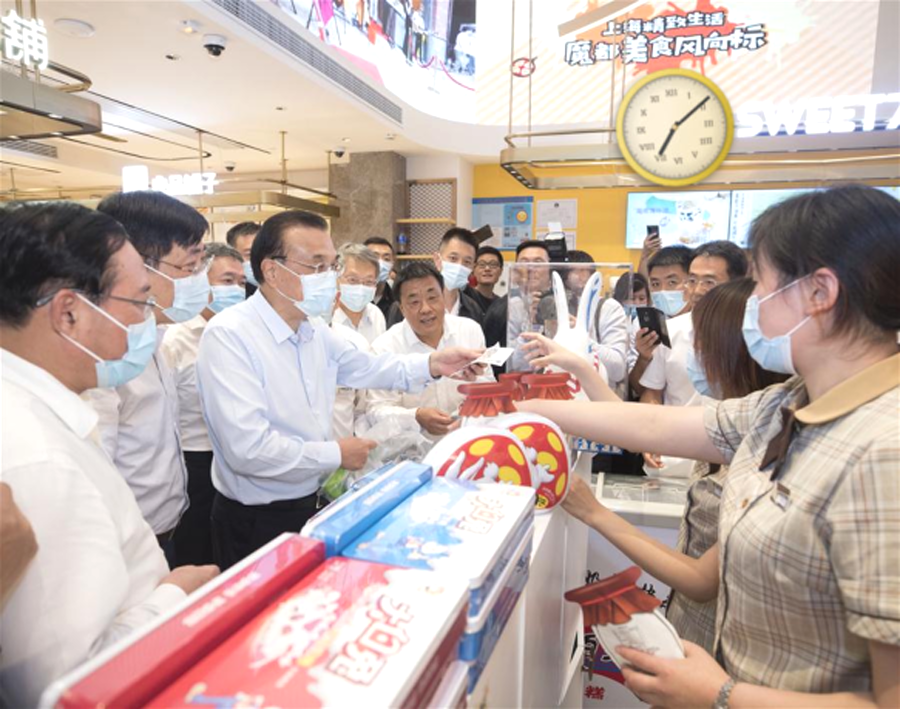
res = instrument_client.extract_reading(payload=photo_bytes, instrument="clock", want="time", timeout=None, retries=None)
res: 7:09
